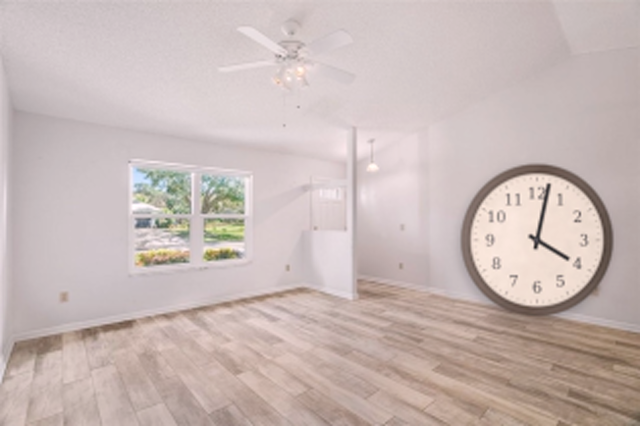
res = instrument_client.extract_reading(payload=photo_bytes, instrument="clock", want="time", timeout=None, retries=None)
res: 4:02
